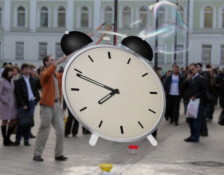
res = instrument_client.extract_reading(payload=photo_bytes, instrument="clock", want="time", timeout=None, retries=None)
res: 7:49
